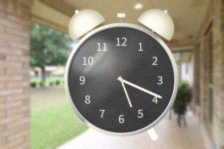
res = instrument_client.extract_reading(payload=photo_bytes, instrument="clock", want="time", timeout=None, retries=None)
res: 5:19
